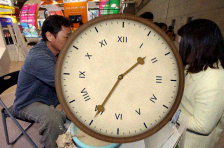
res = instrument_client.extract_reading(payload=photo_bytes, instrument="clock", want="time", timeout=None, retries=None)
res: 1:35
